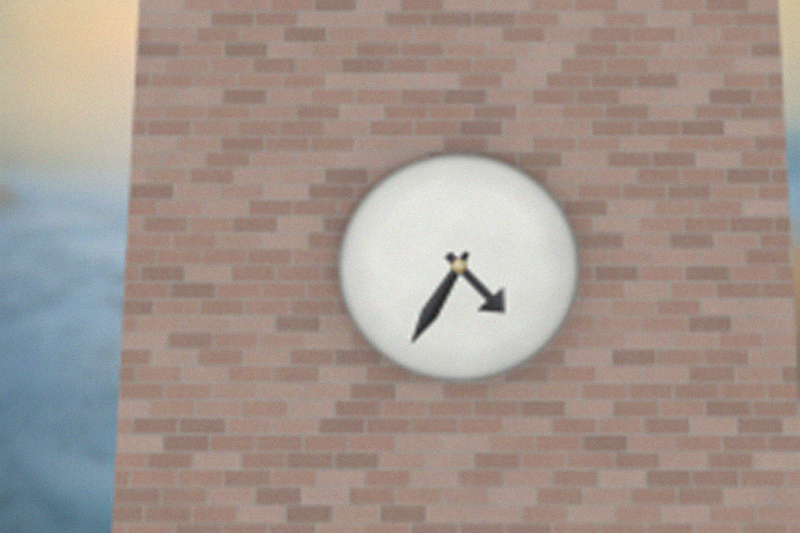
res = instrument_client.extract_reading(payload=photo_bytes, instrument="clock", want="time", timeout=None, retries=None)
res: 4:35
